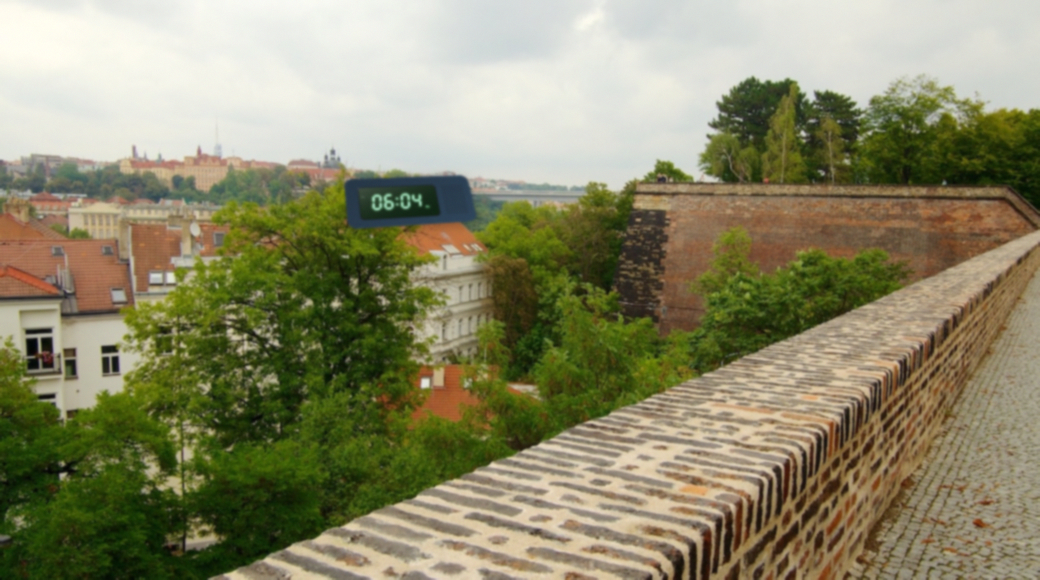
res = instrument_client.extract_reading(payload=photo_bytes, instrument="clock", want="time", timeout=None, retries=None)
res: 6:04
